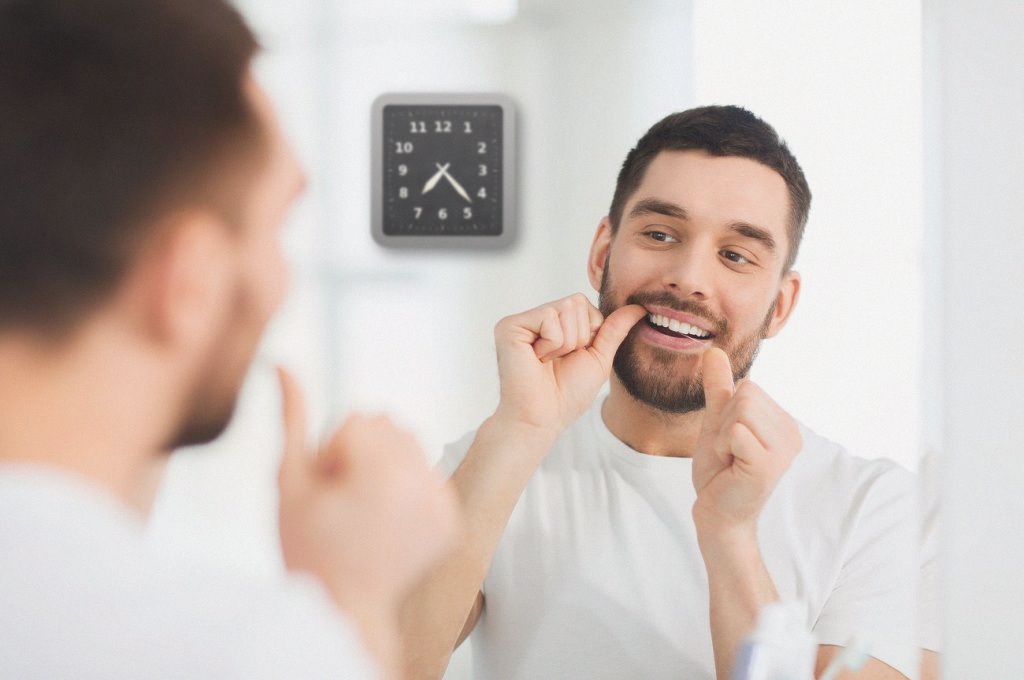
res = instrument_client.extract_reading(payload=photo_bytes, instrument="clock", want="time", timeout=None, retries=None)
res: 7:23
